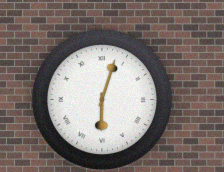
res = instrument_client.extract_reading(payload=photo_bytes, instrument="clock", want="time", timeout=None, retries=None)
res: 6:03
